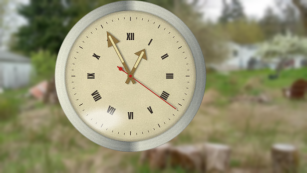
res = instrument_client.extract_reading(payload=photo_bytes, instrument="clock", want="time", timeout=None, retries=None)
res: 12:55:21
